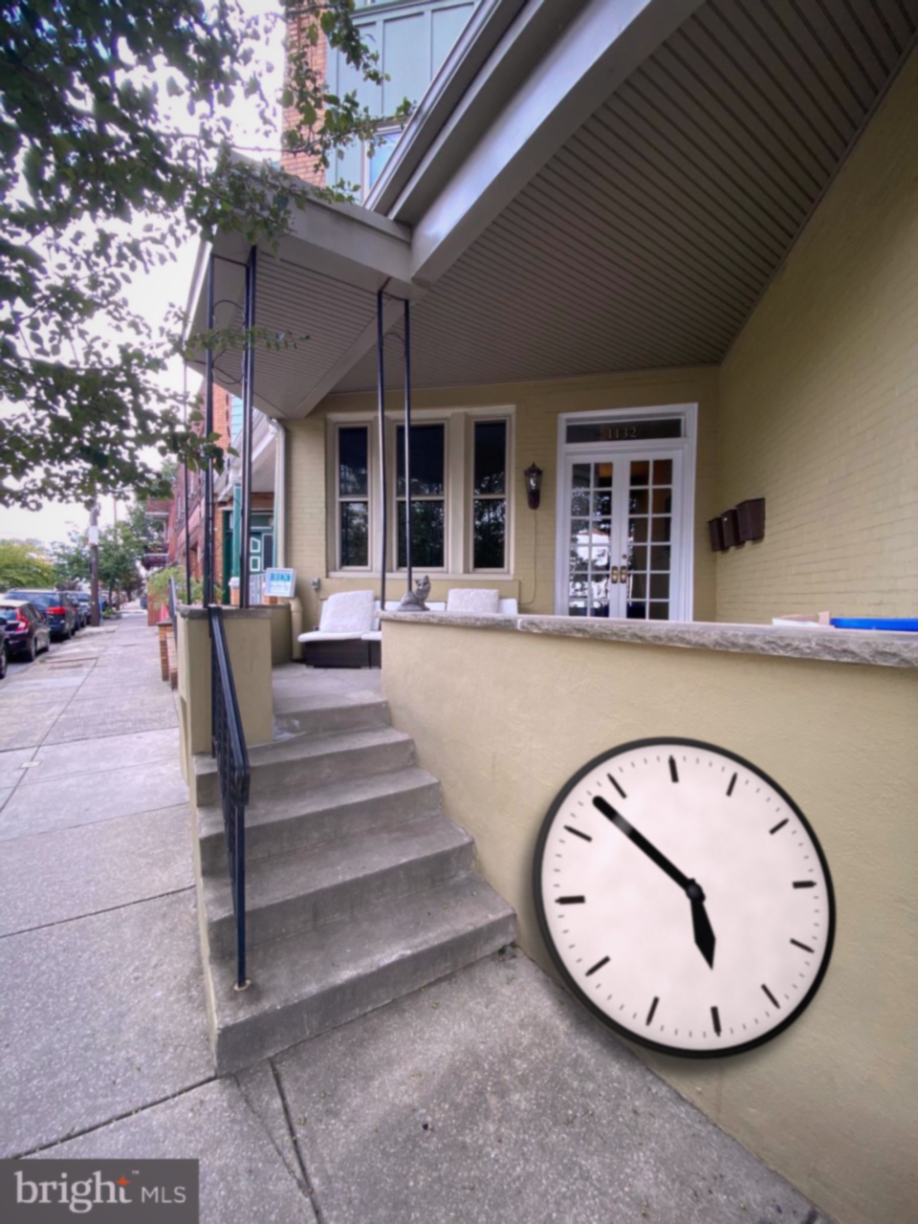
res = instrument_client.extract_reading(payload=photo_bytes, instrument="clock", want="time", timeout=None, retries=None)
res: 5:53
